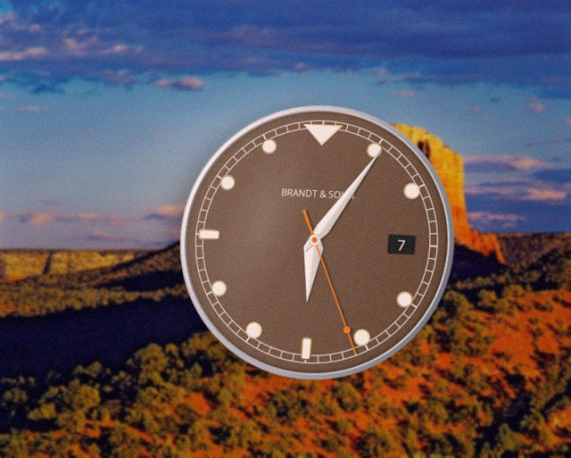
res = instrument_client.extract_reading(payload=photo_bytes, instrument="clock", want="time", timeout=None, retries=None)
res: 6:05:26
